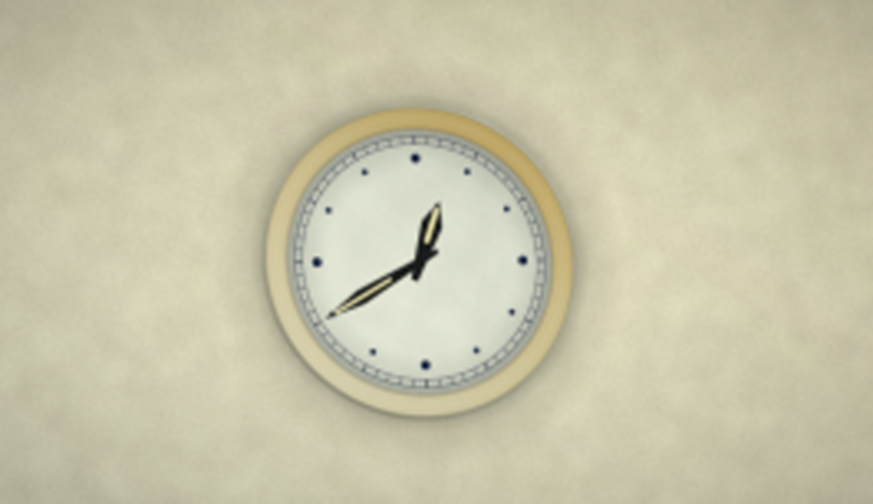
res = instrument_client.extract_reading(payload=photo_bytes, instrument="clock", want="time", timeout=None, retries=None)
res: 12:40
